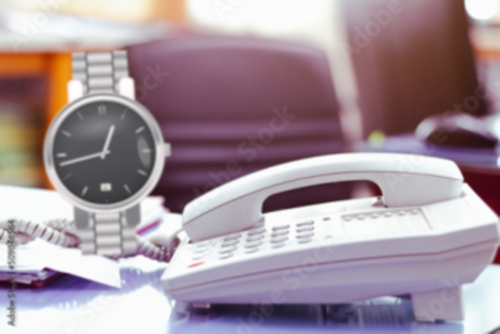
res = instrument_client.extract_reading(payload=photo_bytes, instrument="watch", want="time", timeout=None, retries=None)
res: 12:43
